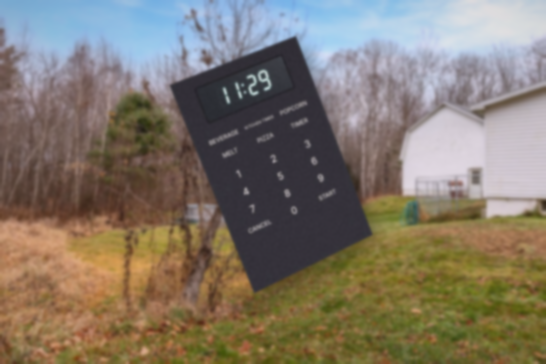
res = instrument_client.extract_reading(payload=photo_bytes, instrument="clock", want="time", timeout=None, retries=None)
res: 11:29
